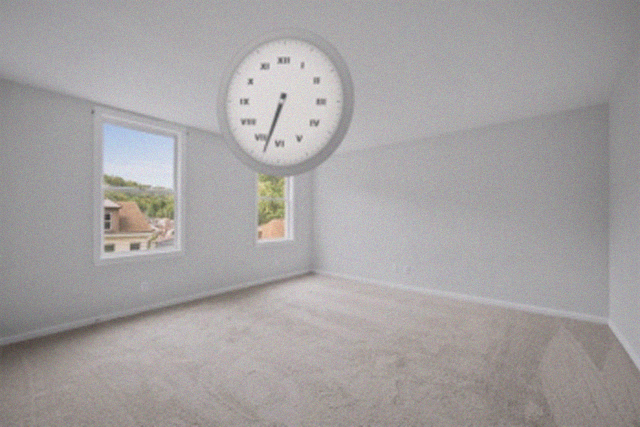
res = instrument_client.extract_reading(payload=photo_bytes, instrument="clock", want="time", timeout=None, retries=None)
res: 6:33
